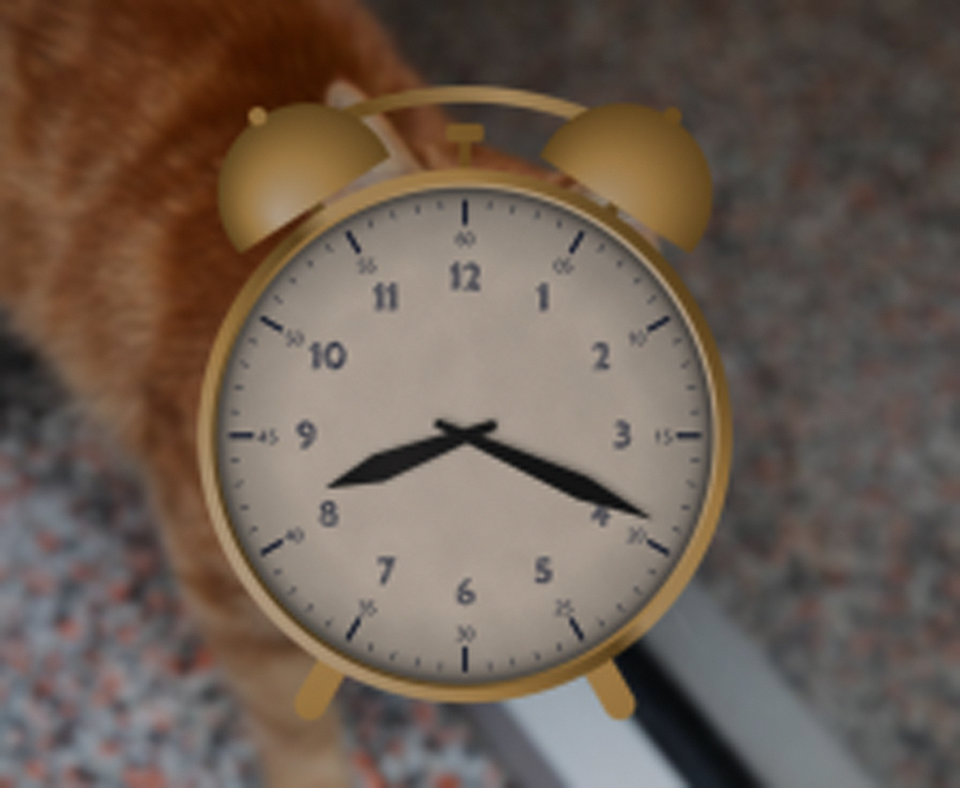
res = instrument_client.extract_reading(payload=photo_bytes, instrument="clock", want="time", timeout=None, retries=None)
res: 8:19
